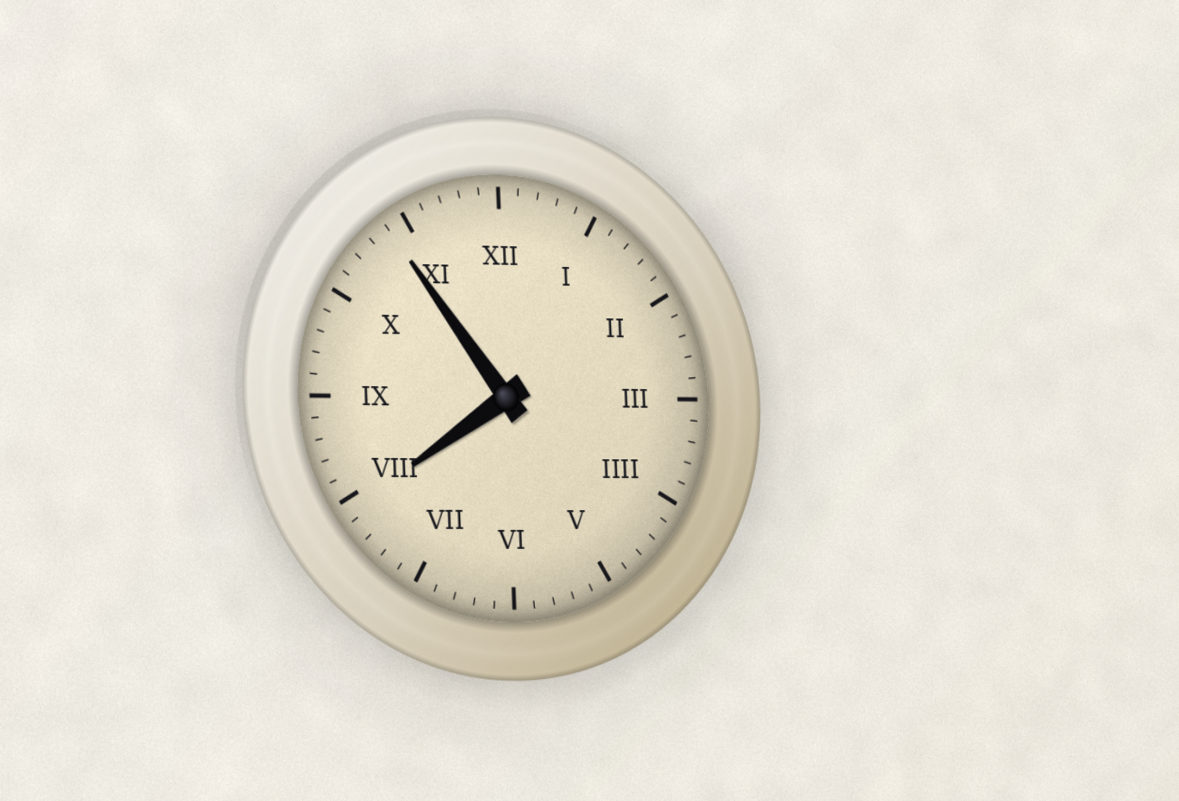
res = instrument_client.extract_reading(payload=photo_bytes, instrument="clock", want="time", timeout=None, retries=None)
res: 7:54
